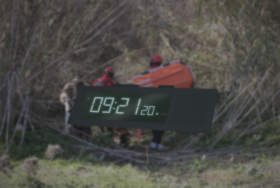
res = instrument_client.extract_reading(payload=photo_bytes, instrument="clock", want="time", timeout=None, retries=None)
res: 9:21:20
